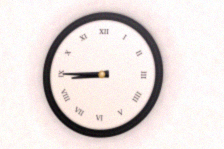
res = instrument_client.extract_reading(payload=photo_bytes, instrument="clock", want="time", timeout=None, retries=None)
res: 8:45
